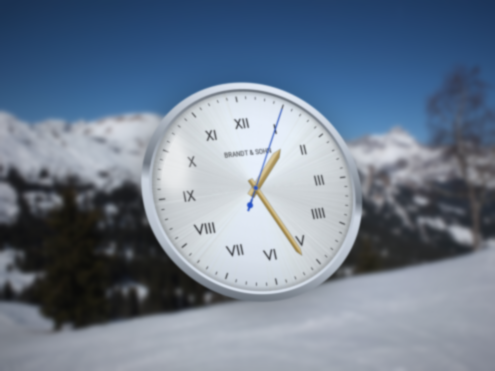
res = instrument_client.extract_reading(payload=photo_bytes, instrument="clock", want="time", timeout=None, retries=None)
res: 1:26:05
